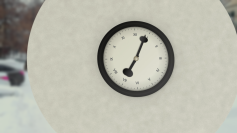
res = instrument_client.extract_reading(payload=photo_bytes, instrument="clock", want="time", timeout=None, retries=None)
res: 7:04
